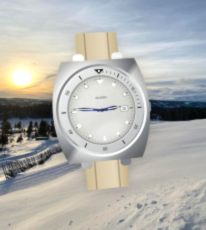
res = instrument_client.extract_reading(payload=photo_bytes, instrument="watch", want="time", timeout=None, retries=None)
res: 2:46
